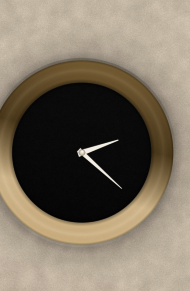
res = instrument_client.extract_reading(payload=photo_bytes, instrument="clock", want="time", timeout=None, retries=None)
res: 2:22
